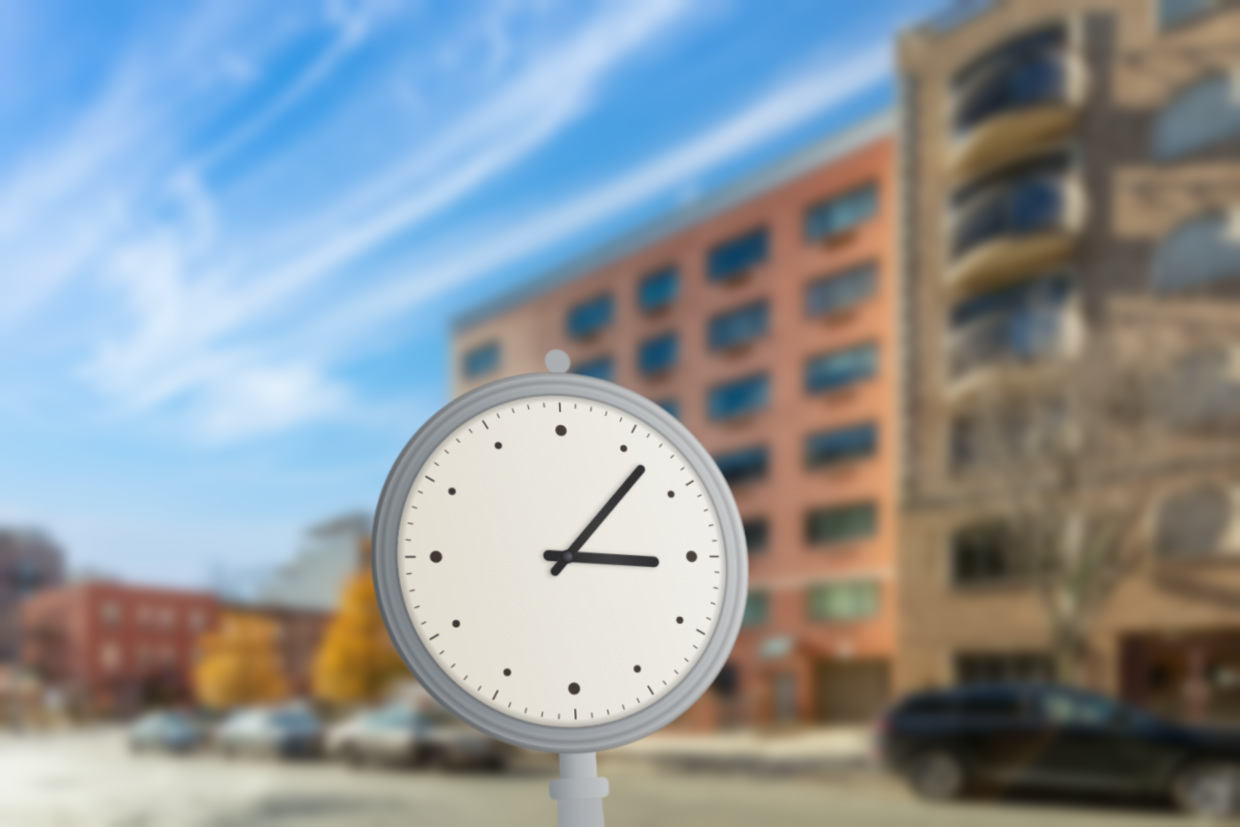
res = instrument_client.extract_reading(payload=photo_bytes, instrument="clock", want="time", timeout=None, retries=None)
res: 3:07
